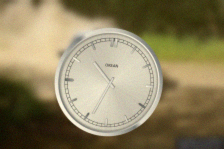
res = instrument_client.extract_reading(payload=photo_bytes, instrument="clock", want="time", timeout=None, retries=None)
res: 10:34
